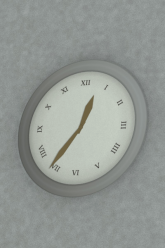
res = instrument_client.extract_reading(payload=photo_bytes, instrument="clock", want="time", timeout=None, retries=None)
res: 12:36
